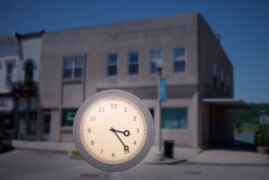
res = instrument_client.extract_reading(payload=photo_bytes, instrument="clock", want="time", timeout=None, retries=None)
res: 3:24
